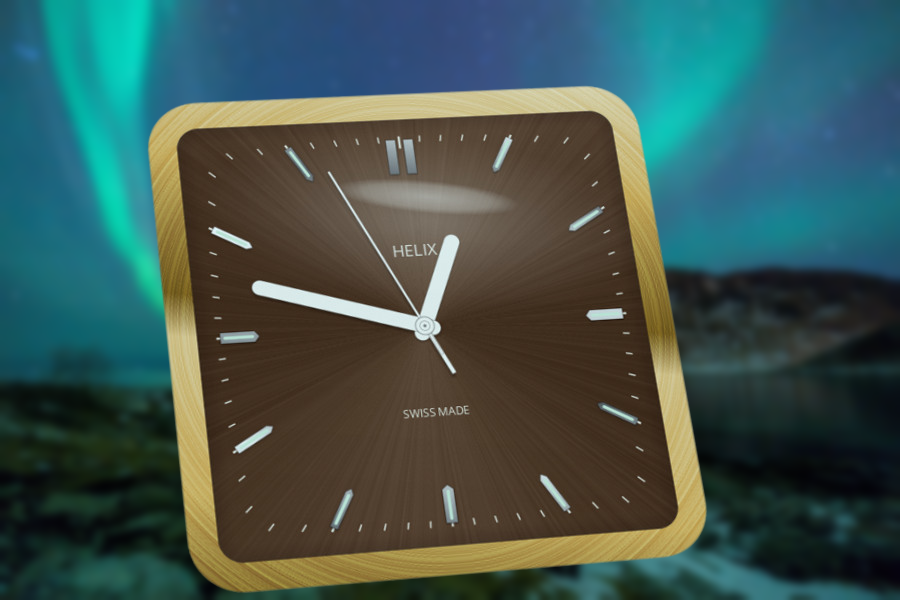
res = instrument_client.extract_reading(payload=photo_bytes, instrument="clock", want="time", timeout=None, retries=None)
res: 12:47:56
